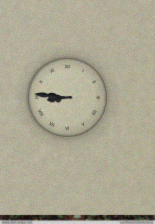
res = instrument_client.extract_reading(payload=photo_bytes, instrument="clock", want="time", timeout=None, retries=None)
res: 8:46
